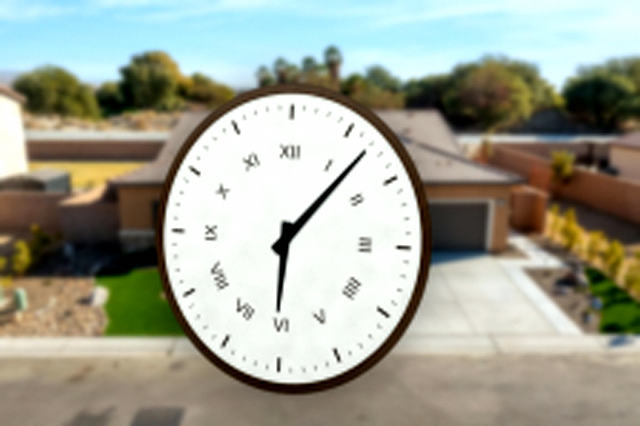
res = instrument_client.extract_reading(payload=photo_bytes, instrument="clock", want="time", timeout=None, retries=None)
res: 6:07
